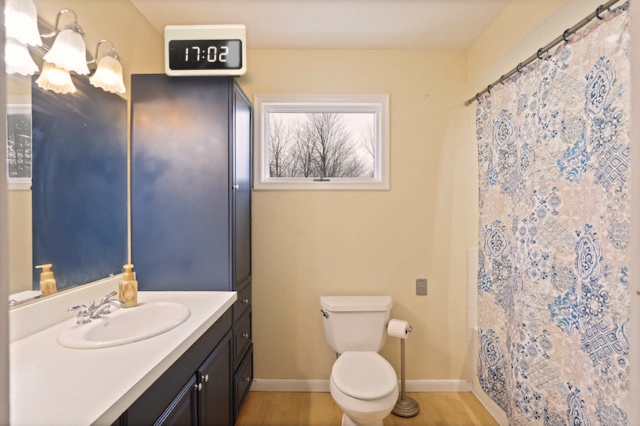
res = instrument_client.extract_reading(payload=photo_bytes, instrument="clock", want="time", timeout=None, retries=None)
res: 17:02
